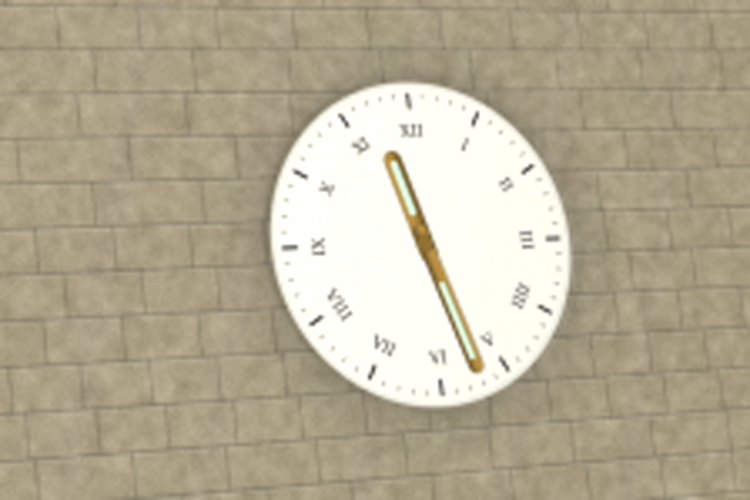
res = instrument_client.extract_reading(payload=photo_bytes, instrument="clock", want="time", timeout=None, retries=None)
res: 11:27
